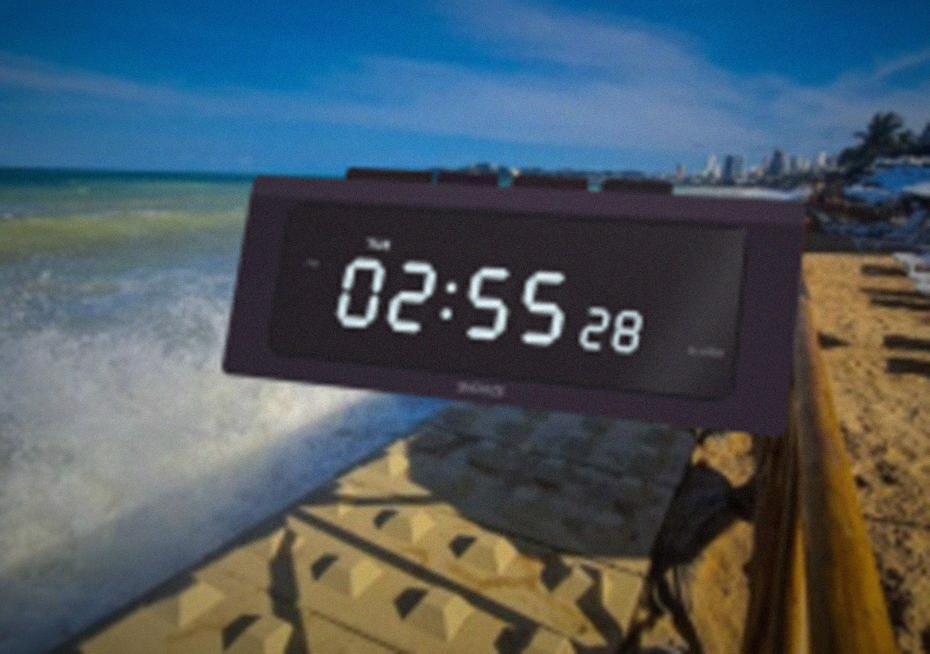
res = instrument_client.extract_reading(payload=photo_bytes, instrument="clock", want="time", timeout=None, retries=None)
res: 2:55:28
